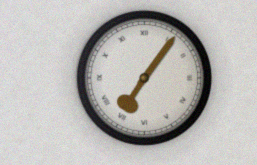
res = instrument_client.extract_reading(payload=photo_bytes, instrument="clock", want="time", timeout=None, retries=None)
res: 7:06
